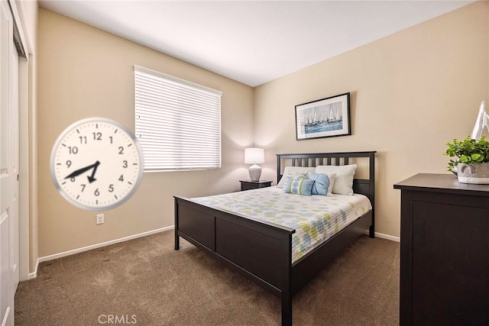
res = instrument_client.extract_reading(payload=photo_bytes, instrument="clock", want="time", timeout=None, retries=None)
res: 6:41
